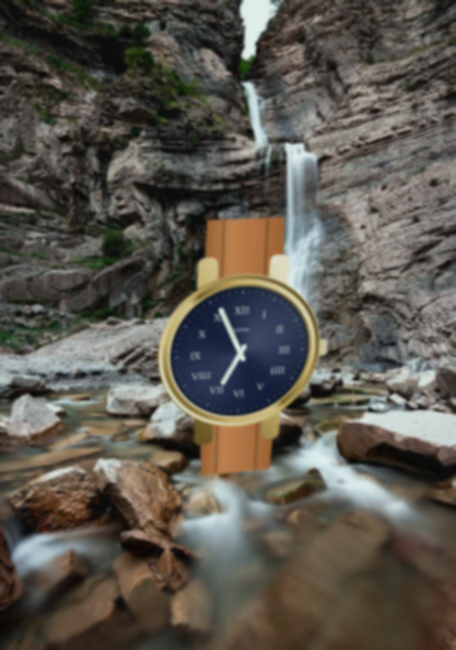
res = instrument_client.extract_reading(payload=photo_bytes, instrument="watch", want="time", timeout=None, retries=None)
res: 6:56
